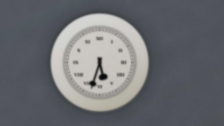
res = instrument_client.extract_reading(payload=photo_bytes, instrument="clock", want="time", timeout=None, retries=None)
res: 5:33
